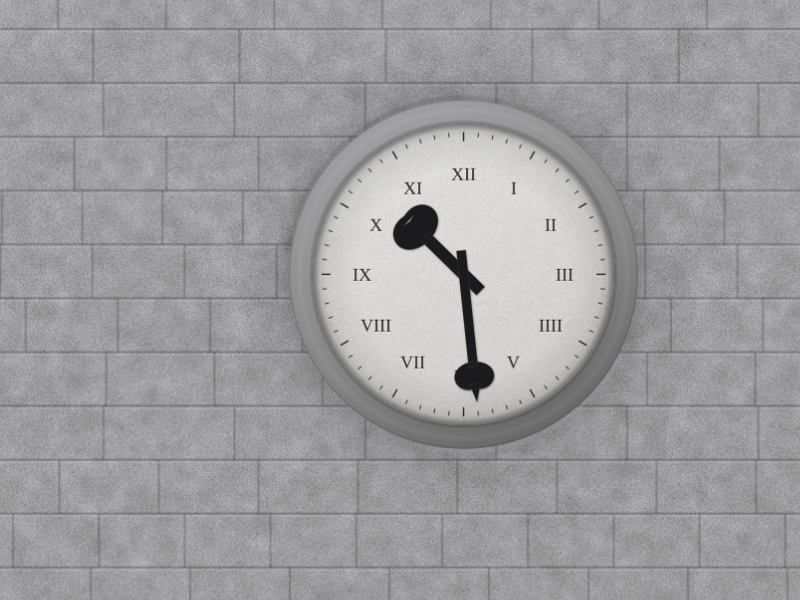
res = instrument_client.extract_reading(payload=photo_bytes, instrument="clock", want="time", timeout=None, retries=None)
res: 10:29
